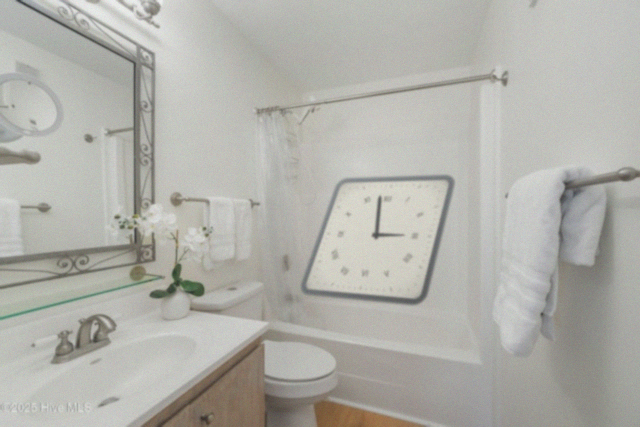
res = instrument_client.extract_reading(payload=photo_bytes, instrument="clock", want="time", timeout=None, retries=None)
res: 2:58
